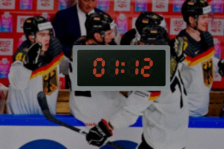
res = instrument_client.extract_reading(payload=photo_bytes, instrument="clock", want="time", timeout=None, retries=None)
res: 1:12
